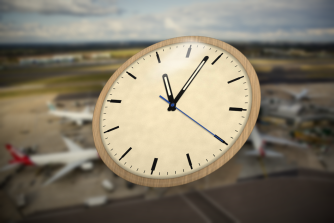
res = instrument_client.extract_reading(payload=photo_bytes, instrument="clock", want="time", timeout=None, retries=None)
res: 11:03:20
